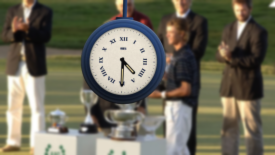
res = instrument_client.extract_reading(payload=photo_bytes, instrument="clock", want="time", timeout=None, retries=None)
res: 4:30
